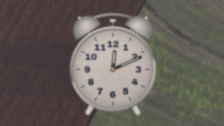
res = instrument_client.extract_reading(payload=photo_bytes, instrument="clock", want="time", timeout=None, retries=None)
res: 12:11
